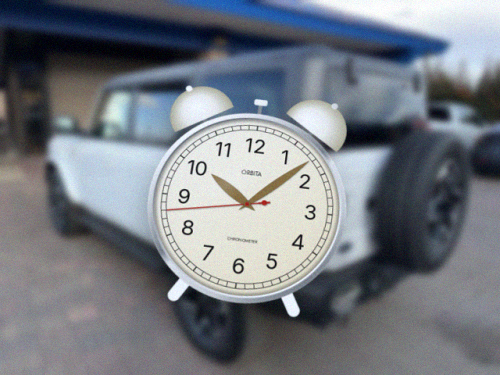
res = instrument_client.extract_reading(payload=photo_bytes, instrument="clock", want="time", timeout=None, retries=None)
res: 10:07:43
